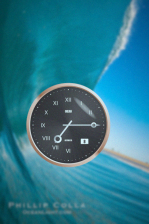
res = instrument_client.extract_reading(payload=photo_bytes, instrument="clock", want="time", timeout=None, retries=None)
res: 7:15
